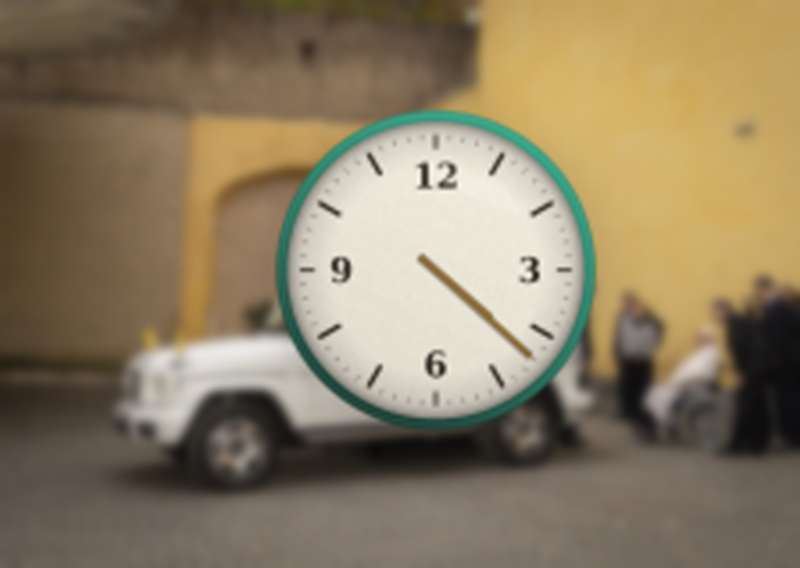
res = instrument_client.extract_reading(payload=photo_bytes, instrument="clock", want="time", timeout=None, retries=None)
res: 4:22
